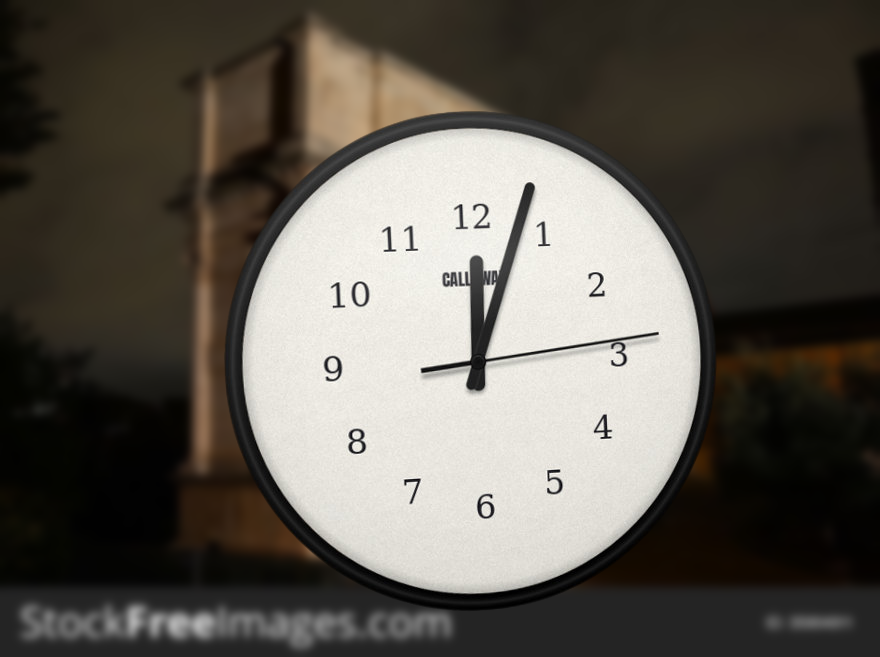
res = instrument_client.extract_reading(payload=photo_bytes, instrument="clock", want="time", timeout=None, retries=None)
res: 12:03:14
